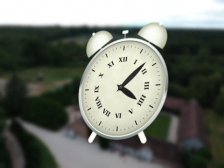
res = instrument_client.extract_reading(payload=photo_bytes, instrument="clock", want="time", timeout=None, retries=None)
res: 4:08
